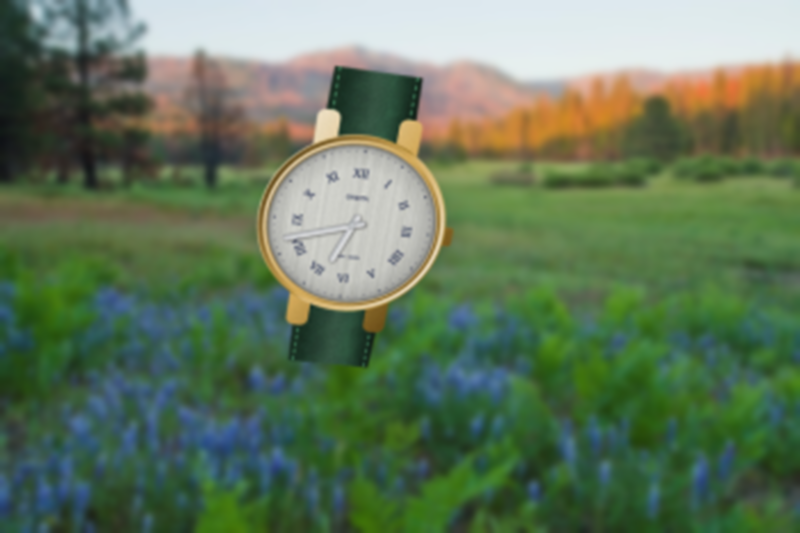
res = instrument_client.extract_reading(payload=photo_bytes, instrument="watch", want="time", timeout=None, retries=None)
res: 6:42
